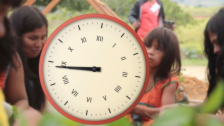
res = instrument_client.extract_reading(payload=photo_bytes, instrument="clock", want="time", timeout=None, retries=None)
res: 8:44
